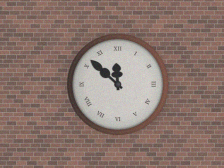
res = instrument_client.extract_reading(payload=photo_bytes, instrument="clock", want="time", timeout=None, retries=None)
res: 11:52
